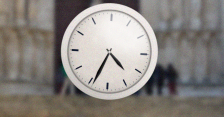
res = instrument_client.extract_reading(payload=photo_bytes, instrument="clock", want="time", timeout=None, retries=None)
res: 4:34
